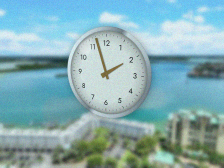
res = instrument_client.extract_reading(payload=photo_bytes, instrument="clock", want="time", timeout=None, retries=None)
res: 1:57
